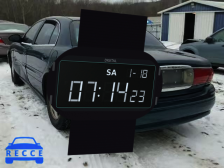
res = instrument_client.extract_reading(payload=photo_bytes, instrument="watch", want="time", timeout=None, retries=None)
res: 7:14:23
